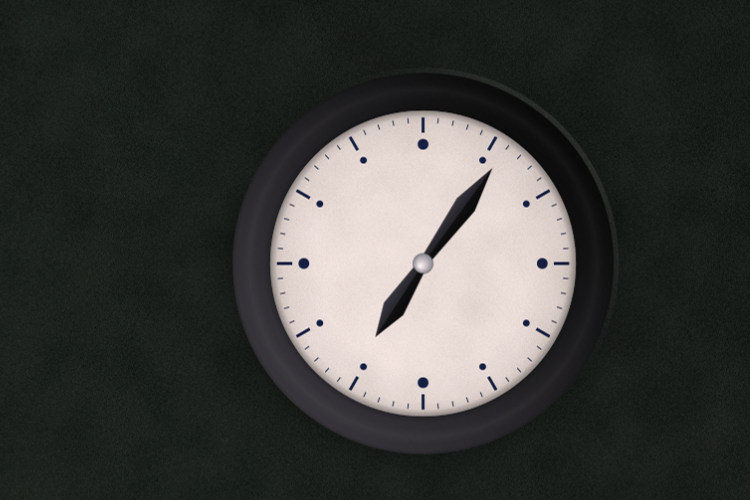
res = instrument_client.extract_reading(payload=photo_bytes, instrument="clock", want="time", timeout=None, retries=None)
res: 7:06
